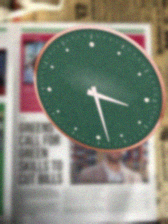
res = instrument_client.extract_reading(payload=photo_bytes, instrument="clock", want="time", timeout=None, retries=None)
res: 3:28
